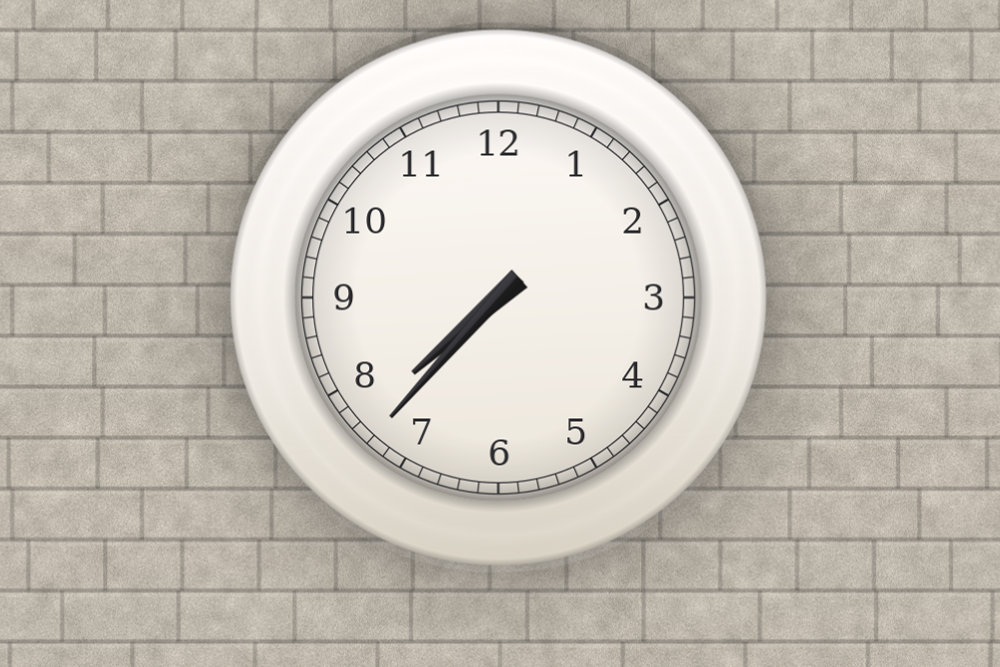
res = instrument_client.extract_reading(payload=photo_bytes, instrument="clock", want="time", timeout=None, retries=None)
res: 7:37
